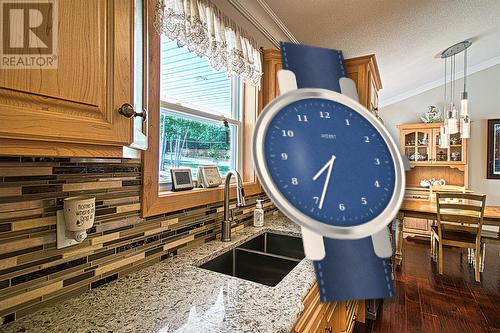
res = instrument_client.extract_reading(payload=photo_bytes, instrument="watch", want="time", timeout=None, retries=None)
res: 7:34
